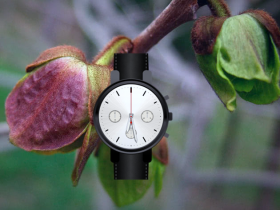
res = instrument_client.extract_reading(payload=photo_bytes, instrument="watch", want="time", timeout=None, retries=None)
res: 6:28
